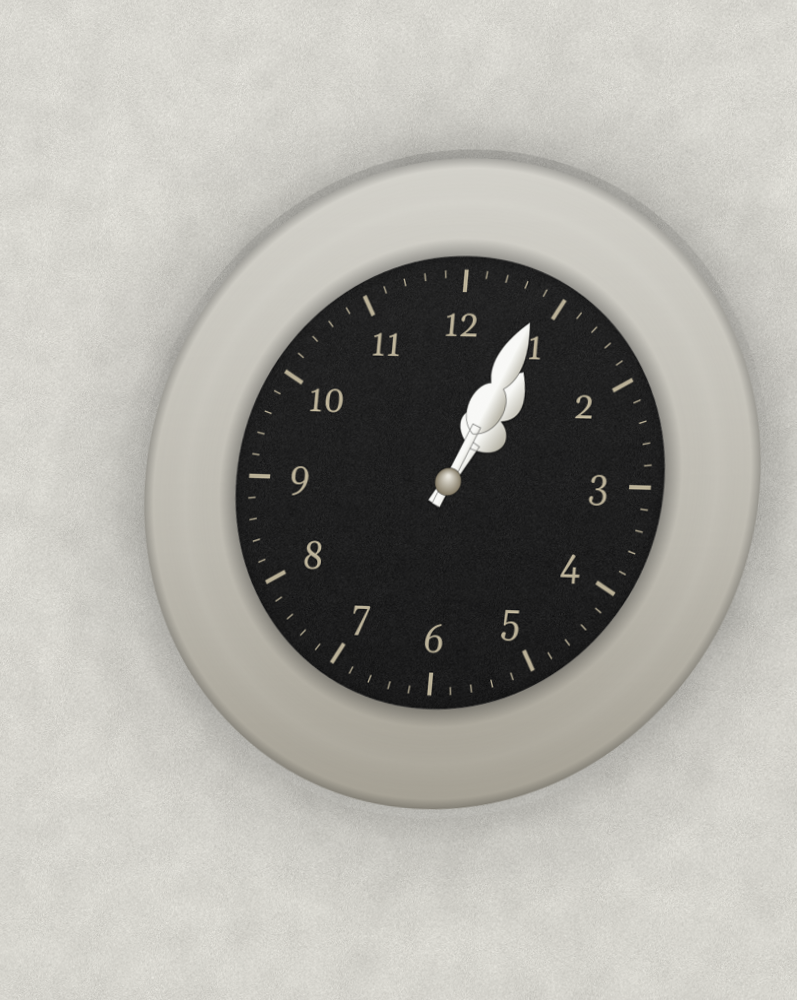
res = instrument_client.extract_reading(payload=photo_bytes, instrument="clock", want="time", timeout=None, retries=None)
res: 1:04
